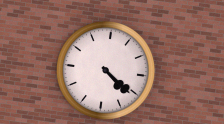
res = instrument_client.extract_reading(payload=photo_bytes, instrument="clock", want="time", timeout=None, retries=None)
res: 4:21
